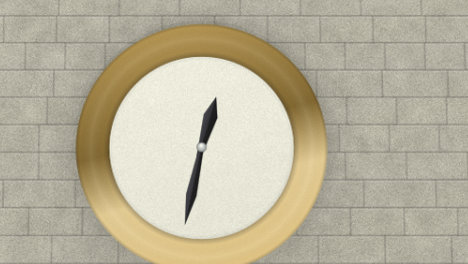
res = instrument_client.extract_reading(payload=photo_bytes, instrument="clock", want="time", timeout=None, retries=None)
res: 12:32
